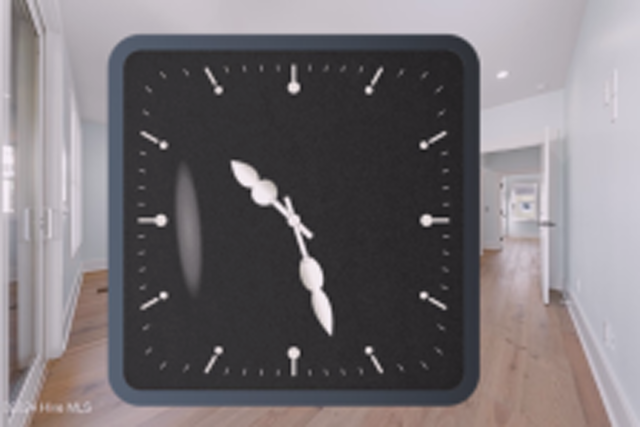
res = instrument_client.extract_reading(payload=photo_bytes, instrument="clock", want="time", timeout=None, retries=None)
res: 10:27
